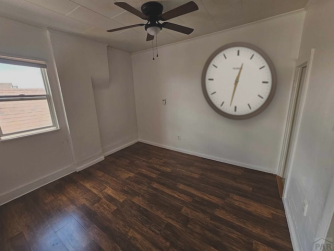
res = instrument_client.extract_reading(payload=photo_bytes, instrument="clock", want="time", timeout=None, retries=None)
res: 12:32
